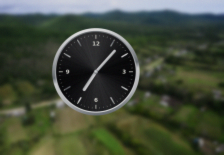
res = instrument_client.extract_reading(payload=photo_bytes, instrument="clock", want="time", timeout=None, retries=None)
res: 7:07
